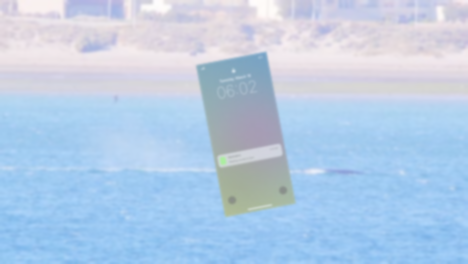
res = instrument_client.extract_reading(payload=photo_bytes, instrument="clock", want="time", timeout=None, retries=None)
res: 6:02
